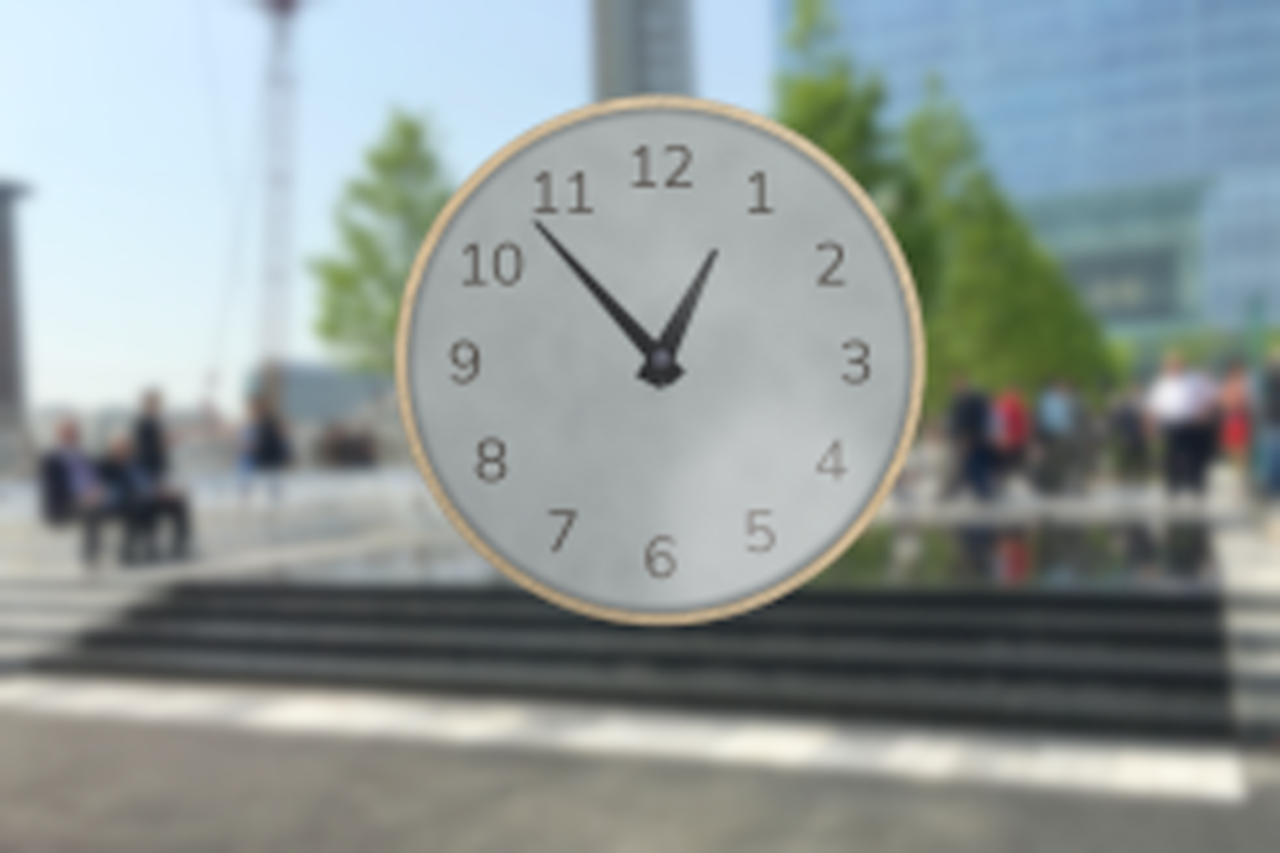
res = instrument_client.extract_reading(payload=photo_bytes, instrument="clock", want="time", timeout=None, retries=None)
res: 12:53
